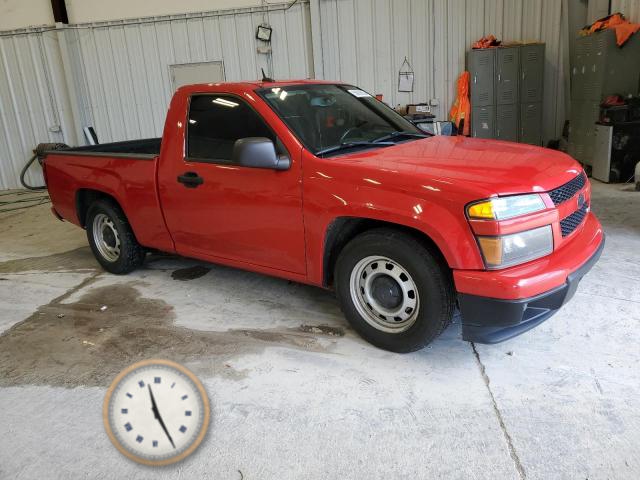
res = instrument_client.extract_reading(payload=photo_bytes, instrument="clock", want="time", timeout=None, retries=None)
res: 11:25
